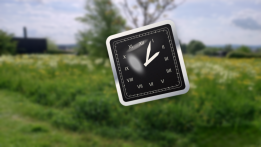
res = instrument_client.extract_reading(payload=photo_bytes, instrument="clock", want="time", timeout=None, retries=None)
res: 2:04
